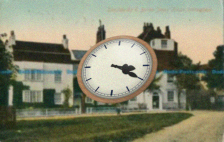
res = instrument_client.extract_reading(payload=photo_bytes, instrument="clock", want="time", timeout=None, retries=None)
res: 3:20
